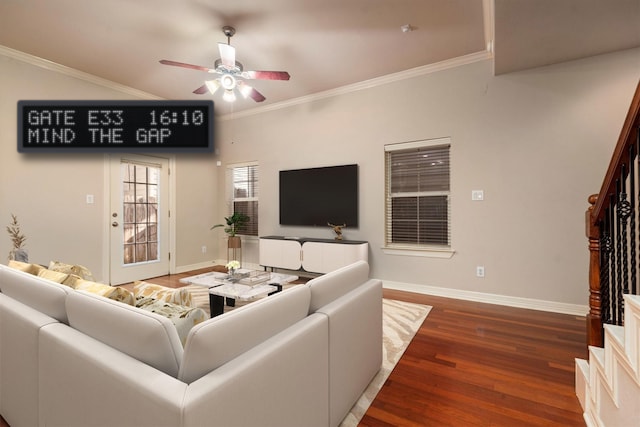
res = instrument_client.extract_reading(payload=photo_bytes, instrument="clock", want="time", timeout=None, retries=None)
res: 16:10
